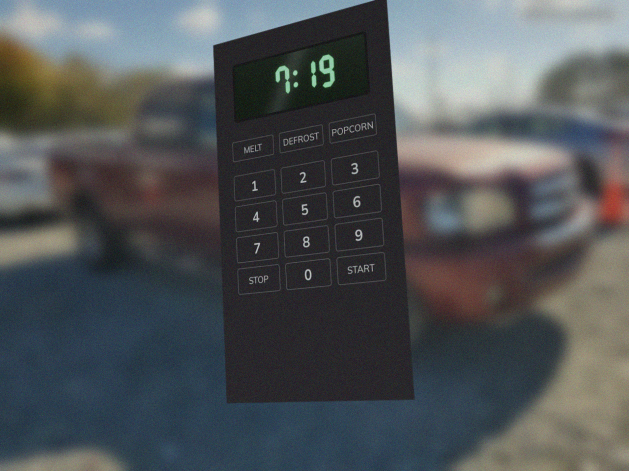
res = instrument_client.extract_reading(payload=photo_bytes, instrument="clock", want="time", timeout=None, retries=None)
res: 7:19
